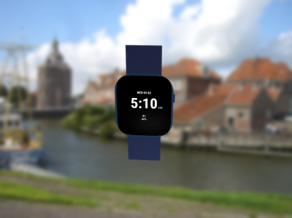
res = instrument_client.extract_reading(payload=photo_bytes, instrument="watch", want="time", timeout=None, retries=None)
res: 5:10
